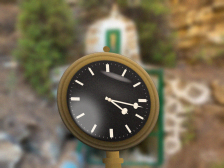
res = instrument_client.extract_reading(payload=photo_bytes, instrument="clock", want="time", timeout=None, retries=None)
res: 4:17
